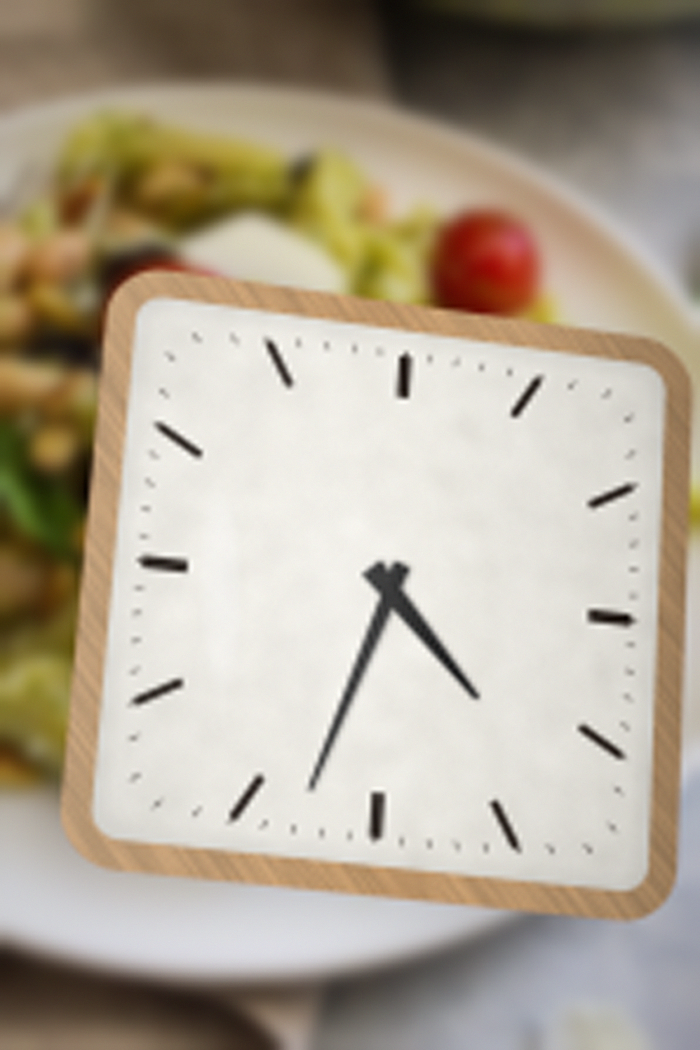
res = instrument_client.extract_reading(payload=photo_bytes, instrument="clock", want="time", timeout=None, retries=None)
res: 4:33
